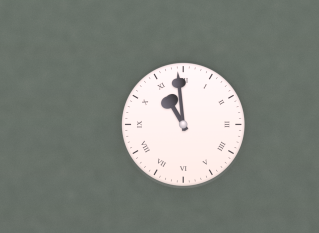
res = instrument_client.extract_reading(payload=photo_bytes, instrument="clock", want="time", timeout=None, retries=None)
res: 10:59
